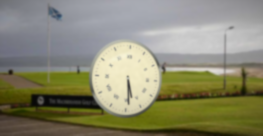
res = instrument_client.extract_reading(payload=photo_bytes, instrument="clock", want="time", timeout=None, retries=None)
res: 5:29
